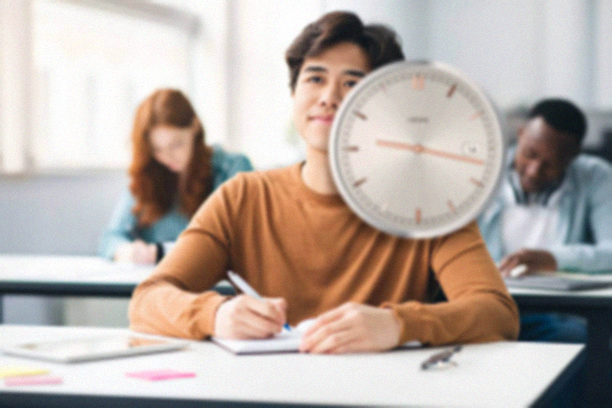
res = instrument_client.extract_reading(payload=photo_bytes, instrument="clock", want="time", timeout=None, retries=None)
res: 9:17
